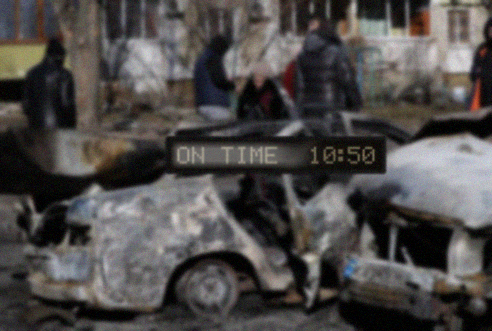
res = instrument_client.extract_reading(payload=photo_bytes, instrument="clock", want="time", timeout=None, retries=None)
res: 10:50
